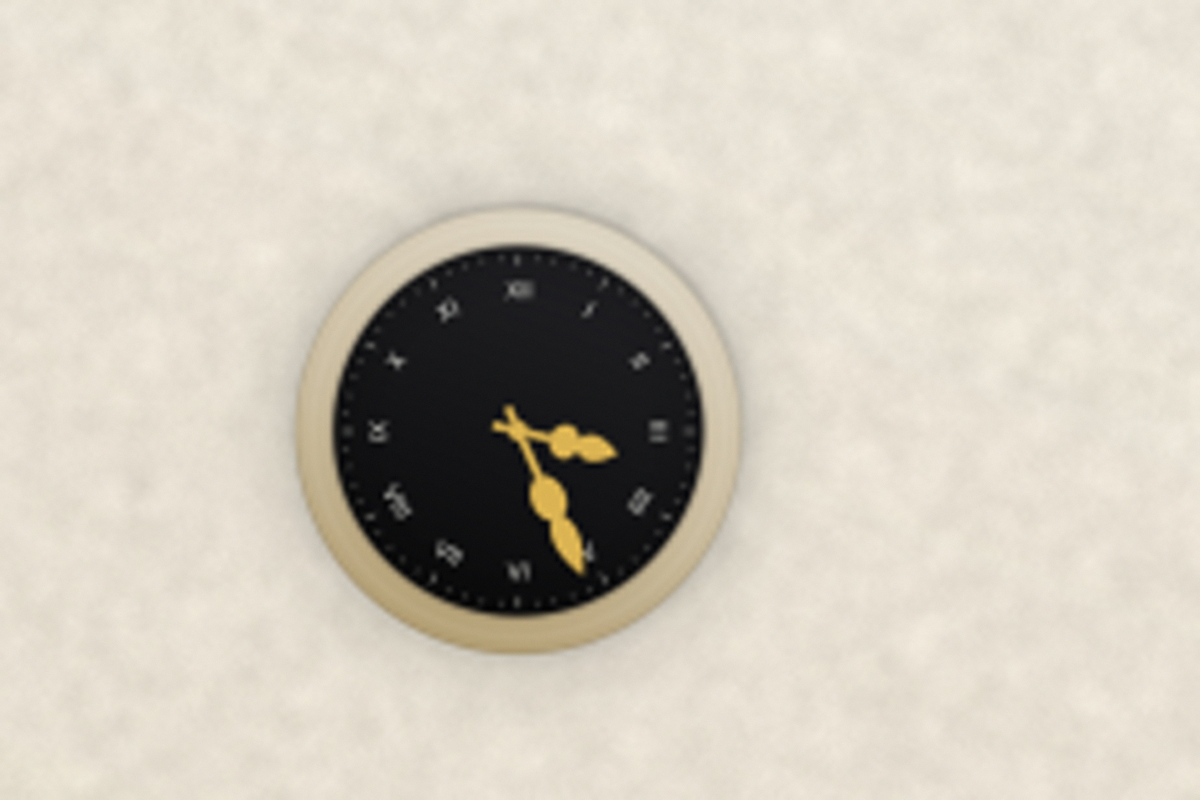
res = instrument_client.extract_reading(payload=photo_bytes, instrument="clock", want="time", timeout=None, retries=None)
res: 3:26
